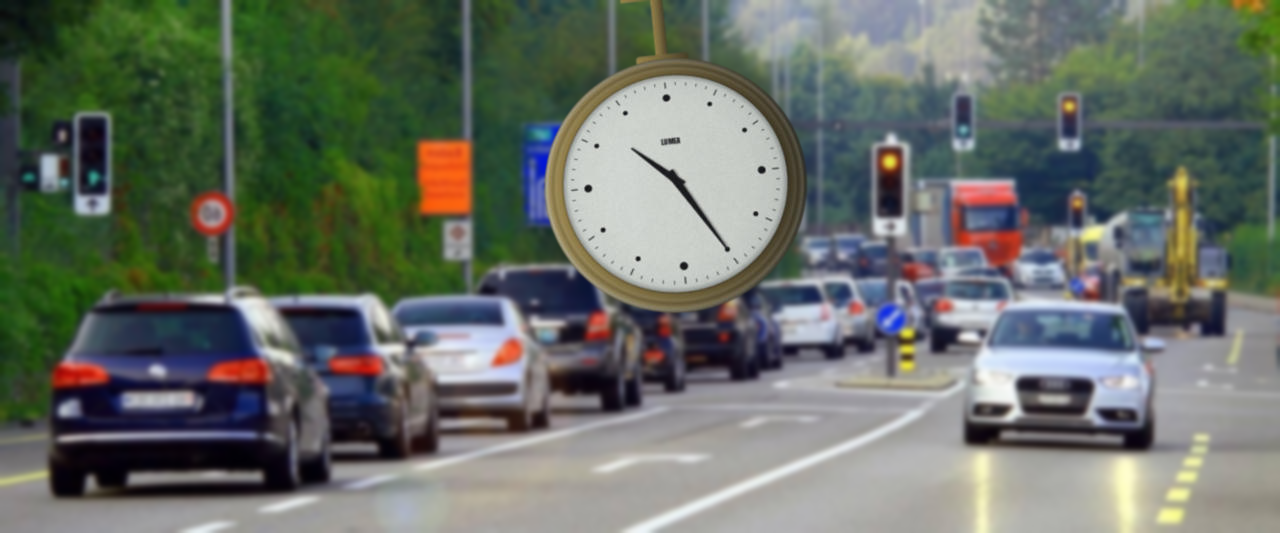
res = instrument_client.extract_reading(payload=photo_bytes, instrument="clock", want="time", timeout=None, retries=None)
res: 10:25
